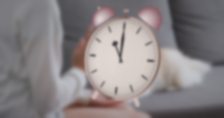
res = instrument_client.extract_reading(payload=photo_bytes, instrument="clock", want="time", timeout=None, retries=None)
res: 11:00
